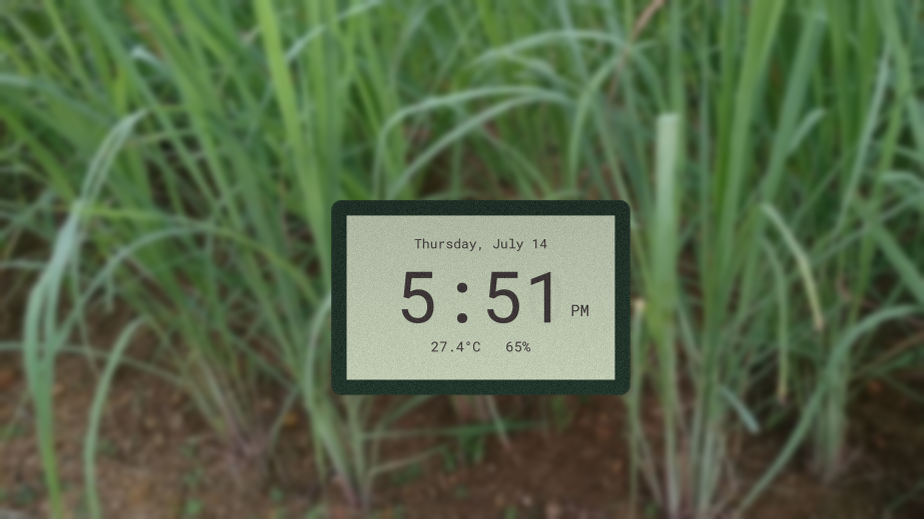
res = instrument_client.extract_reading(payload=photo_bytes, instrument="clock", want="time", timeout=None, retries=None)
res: 5:51
